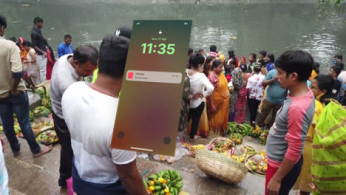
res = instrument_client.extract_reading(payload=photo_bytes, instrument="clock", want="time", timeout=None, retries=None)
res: 11:35
